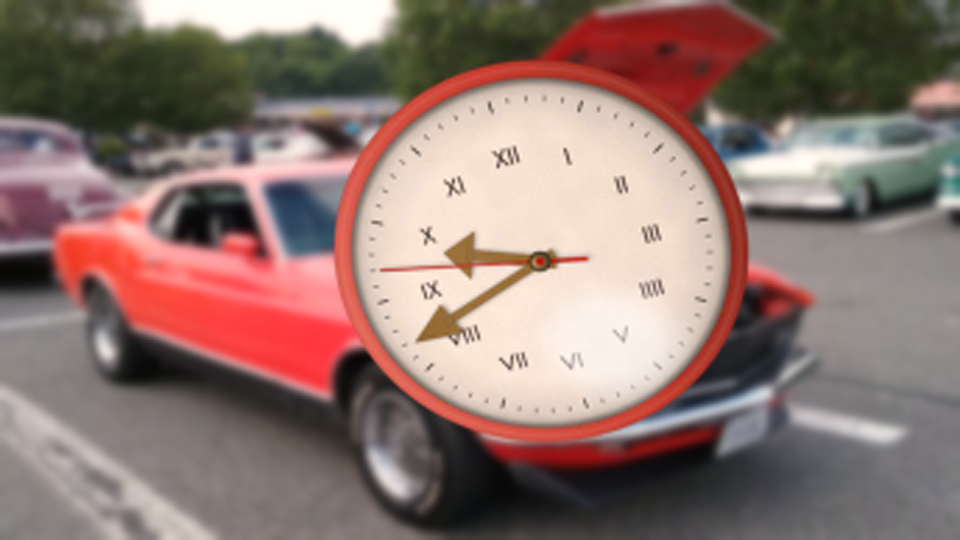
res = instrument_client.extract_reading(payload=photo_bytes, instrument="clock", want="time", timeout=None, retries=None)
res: 9:41:47
